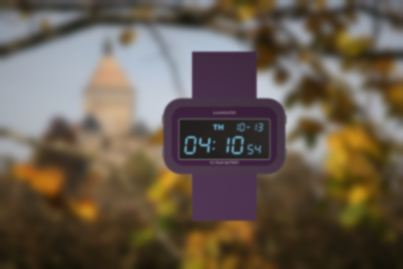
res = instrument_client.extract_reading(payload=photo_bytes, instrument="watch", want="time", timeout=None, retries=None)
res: 4:10
